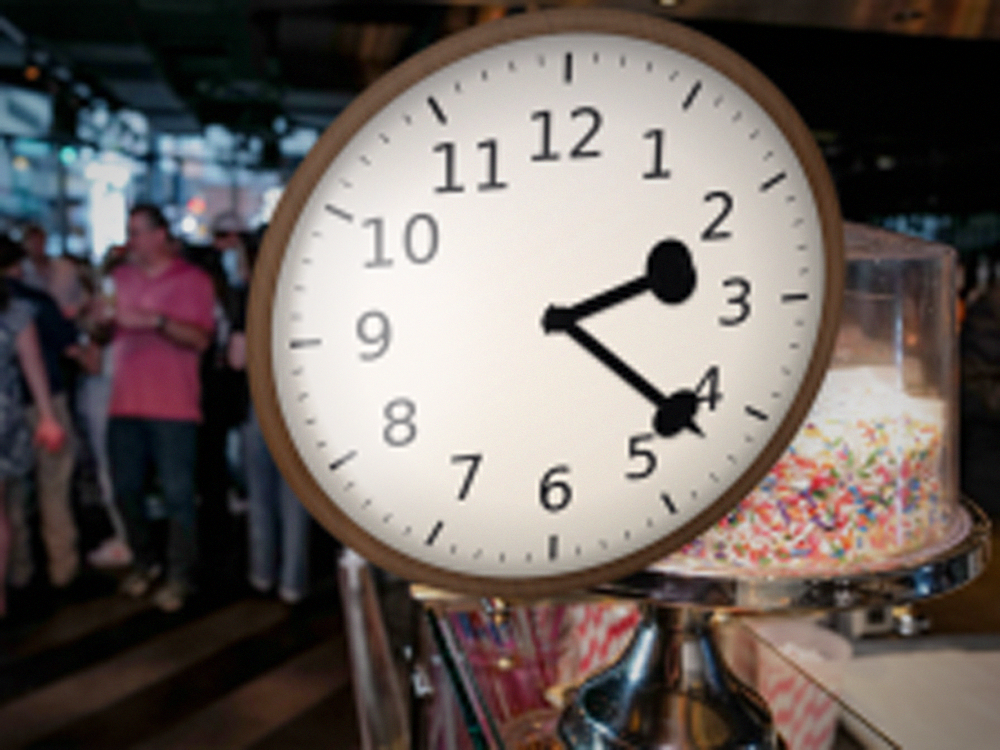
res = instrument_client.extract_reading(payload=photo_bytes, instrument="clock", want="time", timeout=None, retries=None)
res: 2:22
